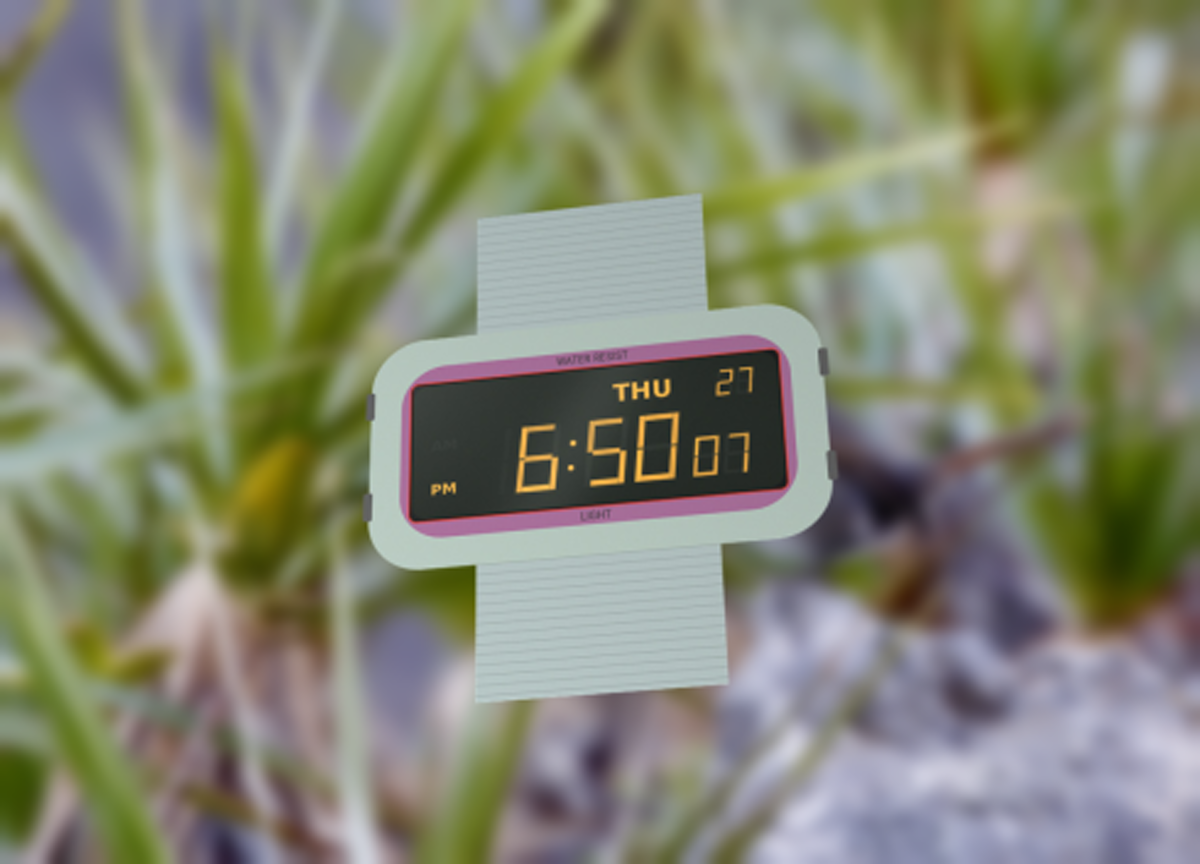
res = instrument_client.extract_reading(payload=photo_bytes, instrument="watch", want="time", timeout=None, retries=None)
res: 6:50:07
